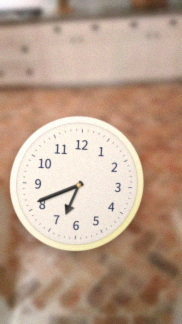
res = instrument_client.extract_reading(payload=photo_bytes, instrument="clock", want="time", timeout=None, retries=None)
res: 6:41
